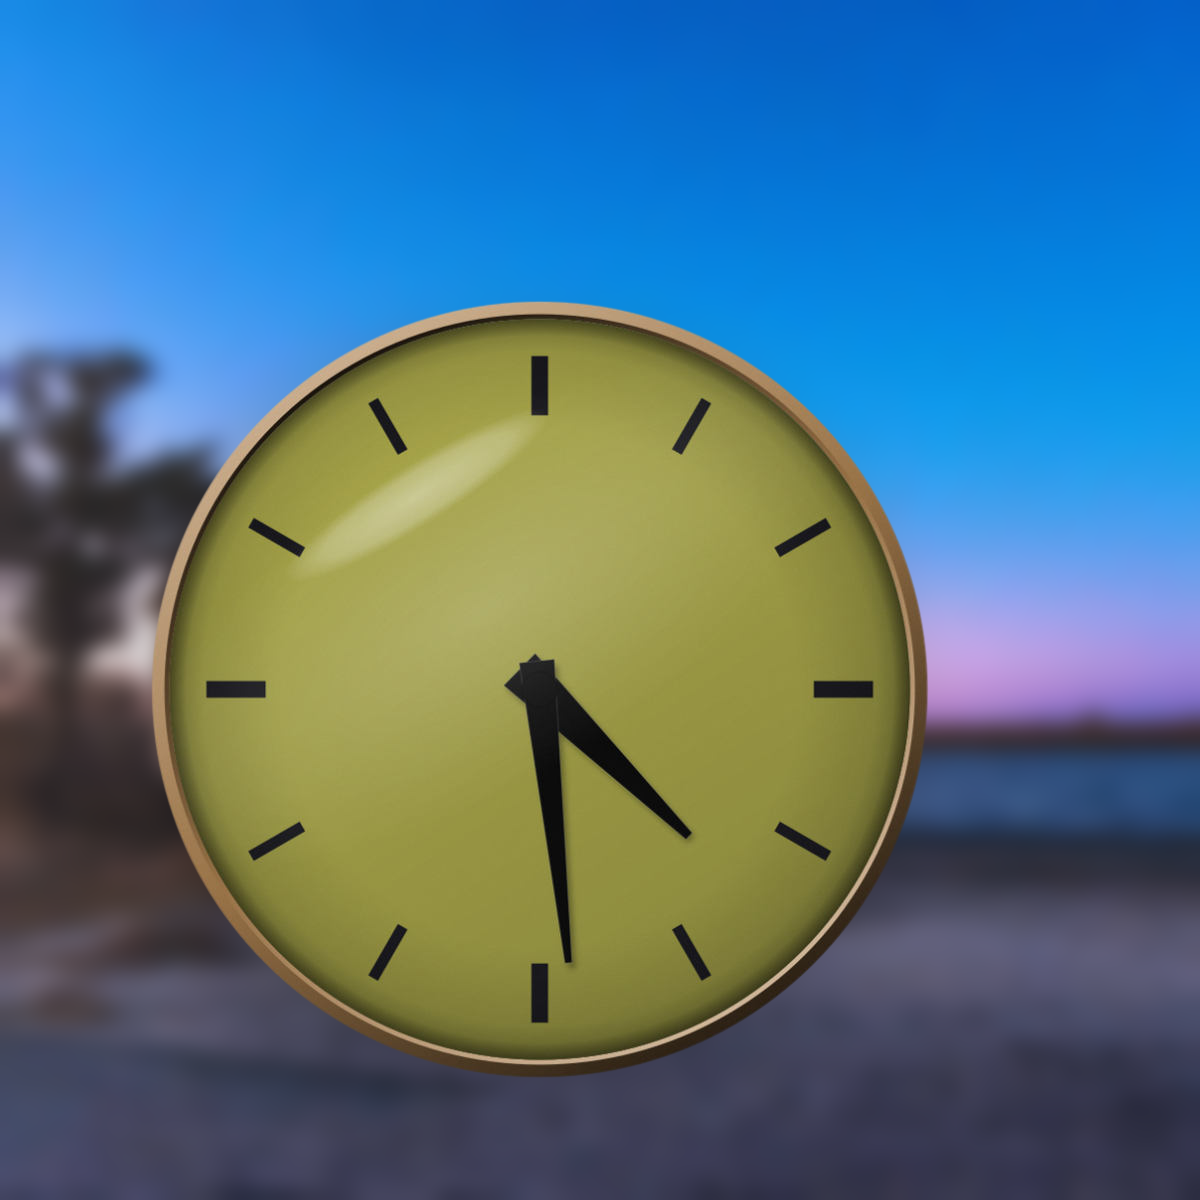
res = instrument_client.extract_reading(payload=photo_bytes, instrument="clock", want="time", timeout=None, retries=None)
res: 4:29
